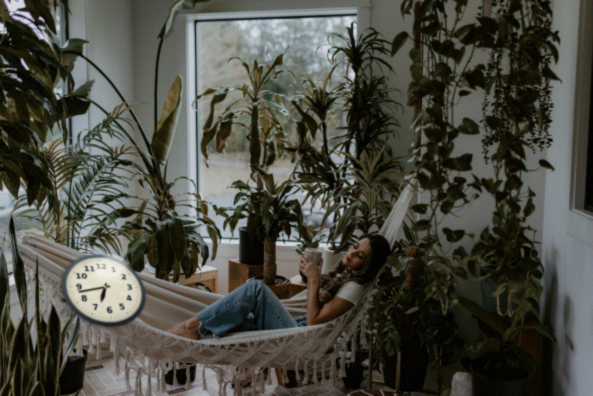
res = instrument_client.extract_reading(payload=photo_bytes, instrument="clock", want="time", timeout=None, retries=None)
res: 6:43
